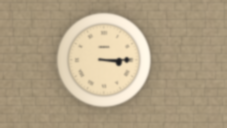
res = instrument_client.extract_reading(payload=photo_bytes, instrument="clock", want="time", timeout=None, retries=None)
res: 3:15
